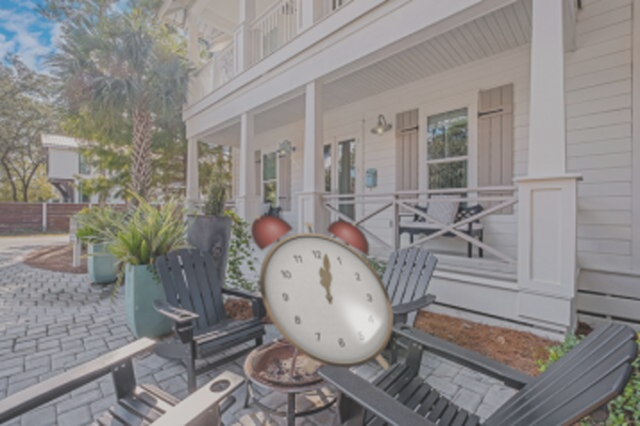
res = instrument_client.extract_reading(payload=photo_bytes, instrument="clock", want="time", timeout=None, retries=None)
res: 12:02
